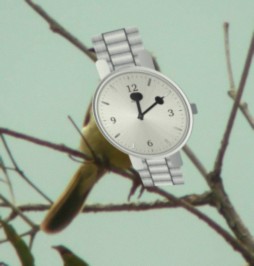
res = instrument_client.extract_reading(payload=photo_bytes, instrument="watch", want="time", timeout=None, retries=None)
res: 12:10
